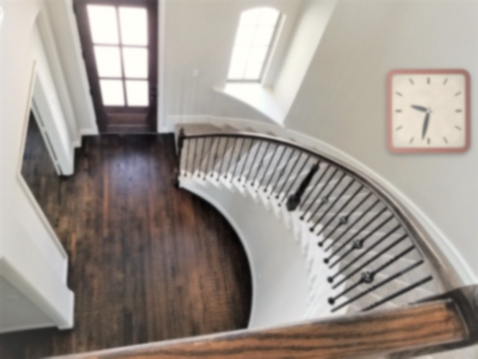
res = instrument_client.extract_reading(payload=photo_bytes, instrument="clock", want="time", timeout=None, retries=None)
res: 9:32
